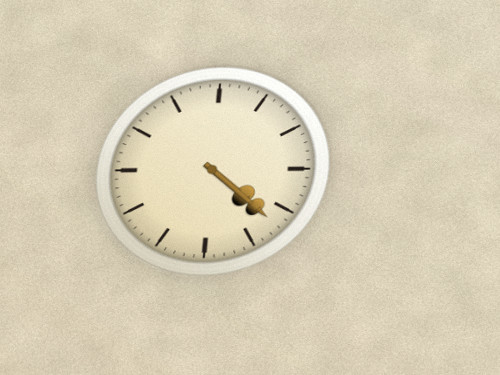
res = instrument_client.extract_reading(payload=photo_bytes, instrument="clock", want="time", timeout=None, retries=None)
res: 4:22
